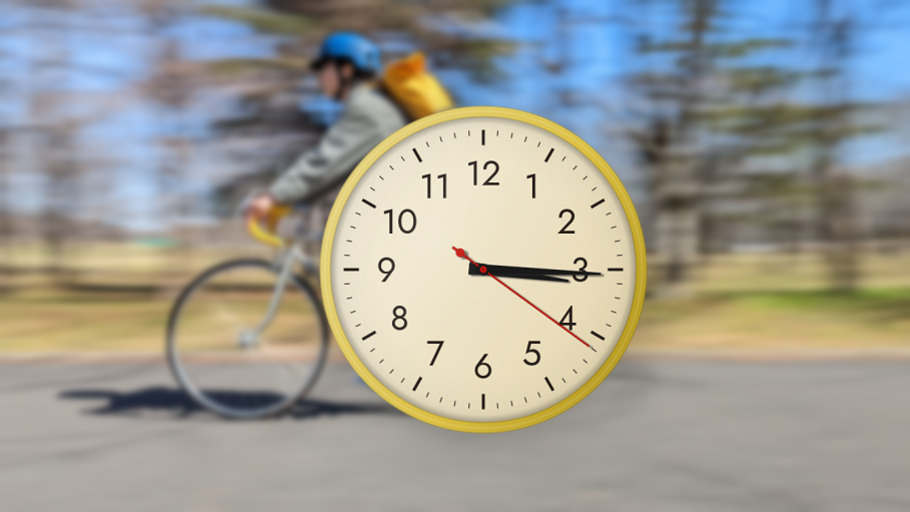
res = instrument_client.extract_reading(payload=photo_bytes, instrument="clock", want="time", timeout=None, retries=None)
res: 3:15:21
